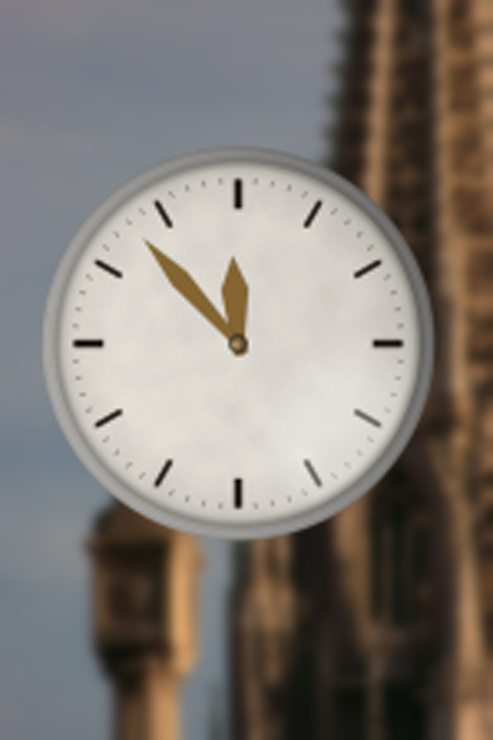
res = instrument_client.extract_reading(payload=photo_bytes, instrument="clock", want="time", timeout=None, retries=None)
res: 11:53
